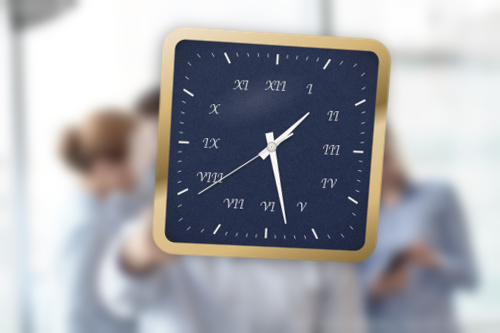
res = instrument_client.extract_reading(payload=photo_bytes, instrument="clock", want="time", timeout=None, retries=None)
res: 1:27:39
